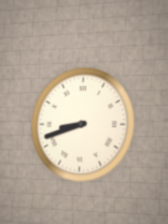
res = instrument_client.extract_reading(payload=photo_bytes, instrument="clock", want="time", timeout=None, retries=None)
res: 8:42
